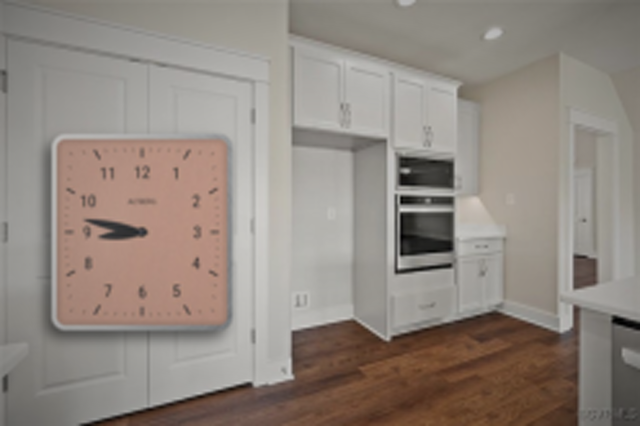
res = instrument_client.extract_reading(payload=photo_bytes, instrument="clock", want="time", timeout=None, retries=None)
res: 8:47
